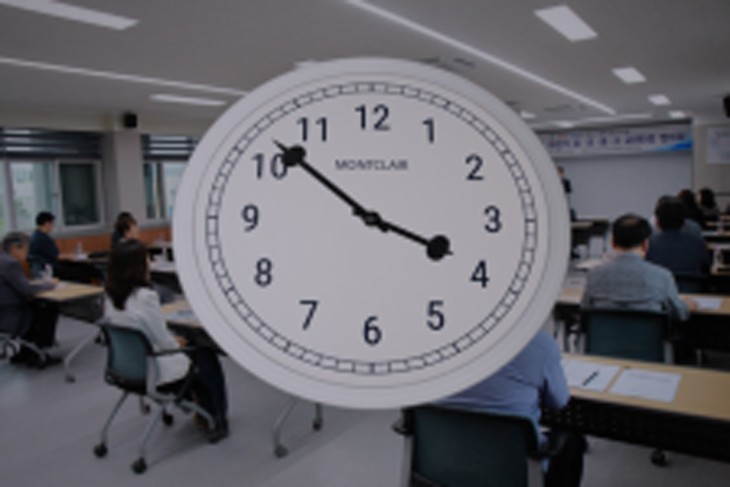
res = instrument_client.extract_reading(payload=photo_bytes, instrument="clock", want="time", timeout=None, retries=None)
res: 3:52
